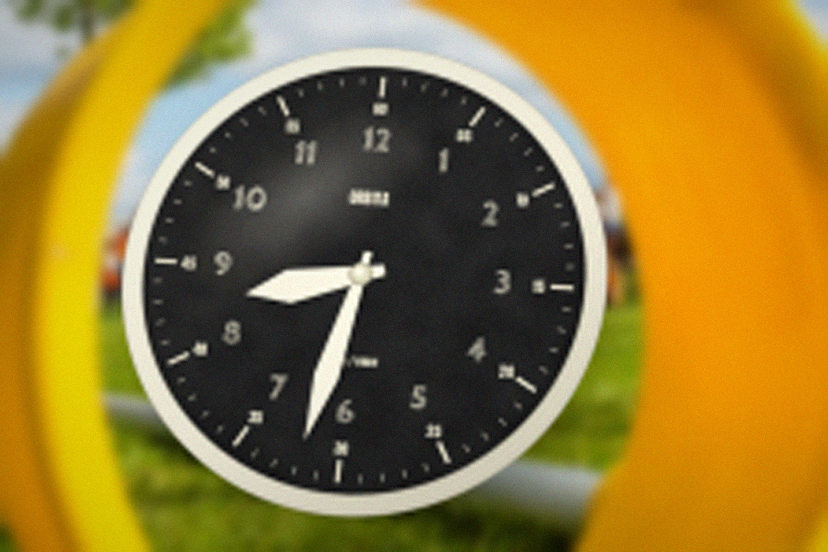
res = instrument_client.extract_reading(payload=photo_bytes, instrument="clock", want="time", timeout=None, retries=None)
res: 8:32
